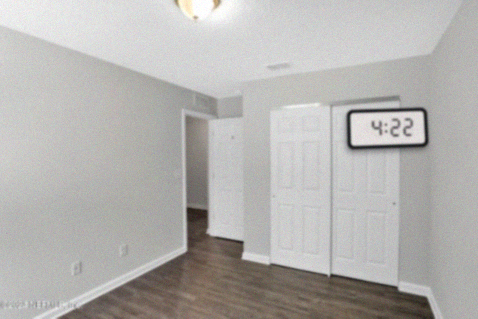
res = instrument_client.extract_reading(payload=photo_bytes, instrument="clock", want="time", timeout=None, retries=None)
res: 4:22
